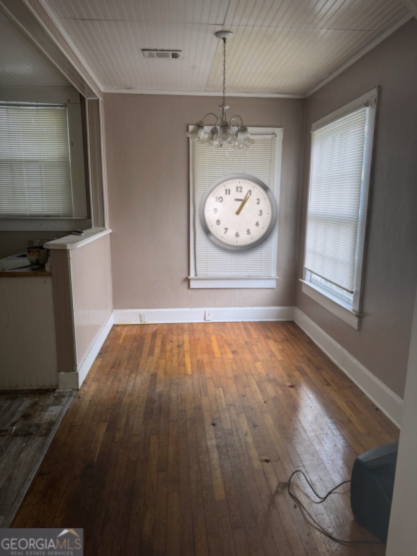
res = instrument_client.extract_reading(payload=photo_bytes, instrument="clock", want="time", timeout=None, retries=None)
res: 1:04
